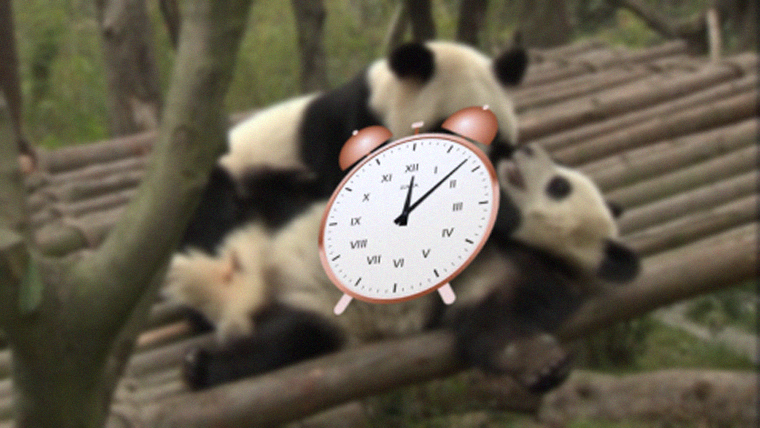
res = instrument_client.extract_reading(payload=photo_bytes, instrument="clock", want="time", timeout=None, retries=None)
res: 12:08
